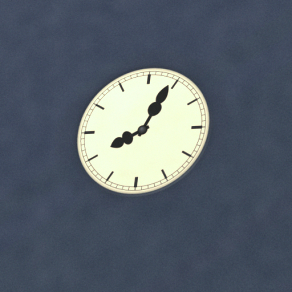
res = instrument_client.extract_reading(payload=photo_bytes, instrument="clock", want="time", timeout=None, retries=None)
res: 8:04
